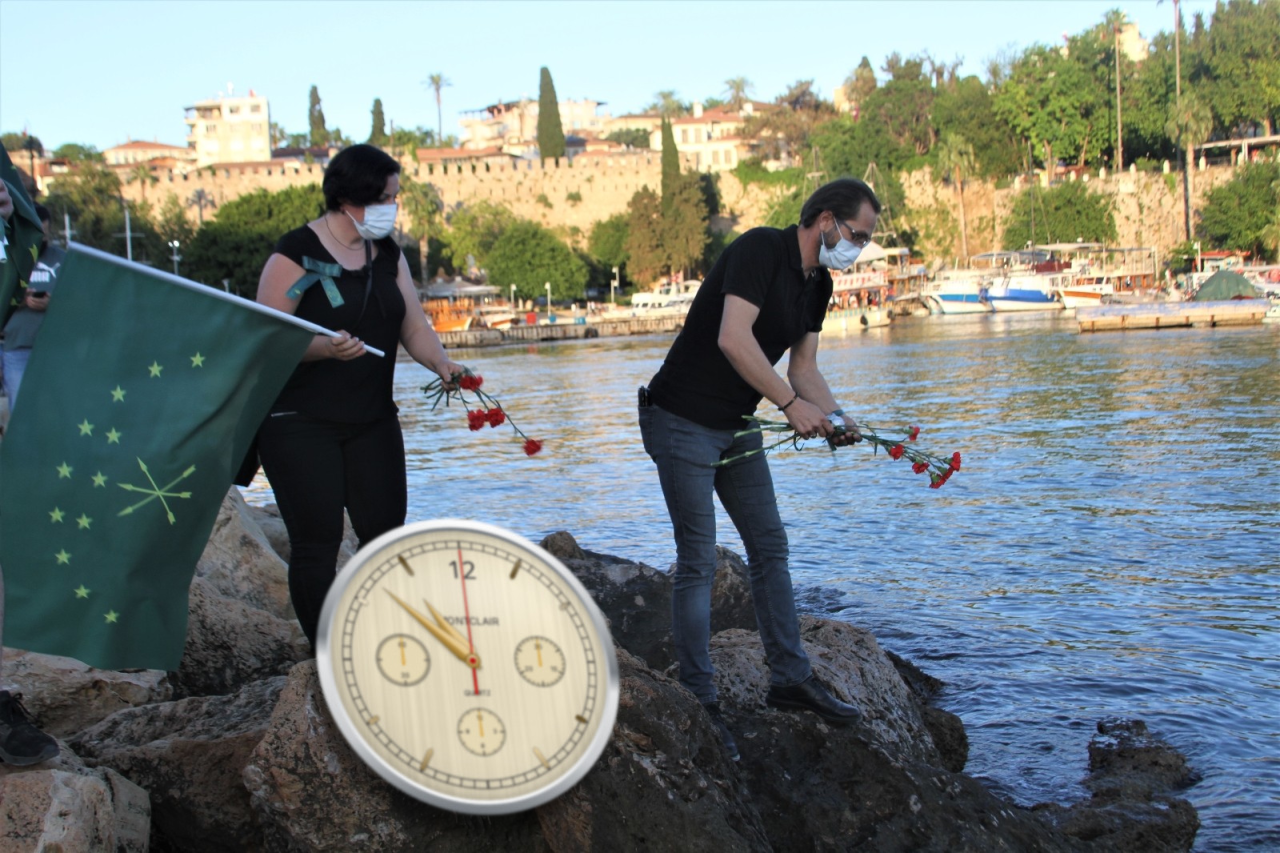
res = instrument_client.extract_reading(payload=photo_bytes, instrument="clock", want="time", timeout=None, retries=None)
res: 10:52
